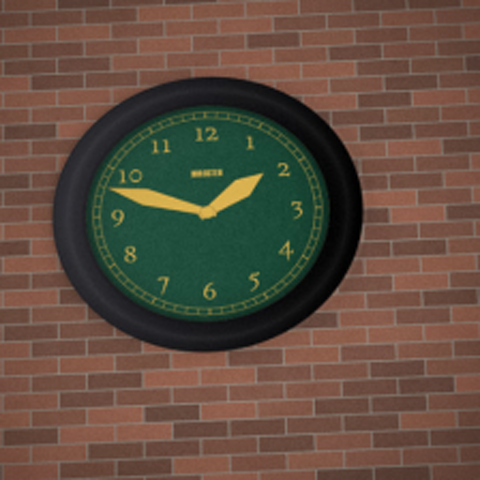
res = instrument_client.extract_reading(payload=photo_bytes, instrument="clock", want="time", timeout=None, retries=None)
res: 1:48
